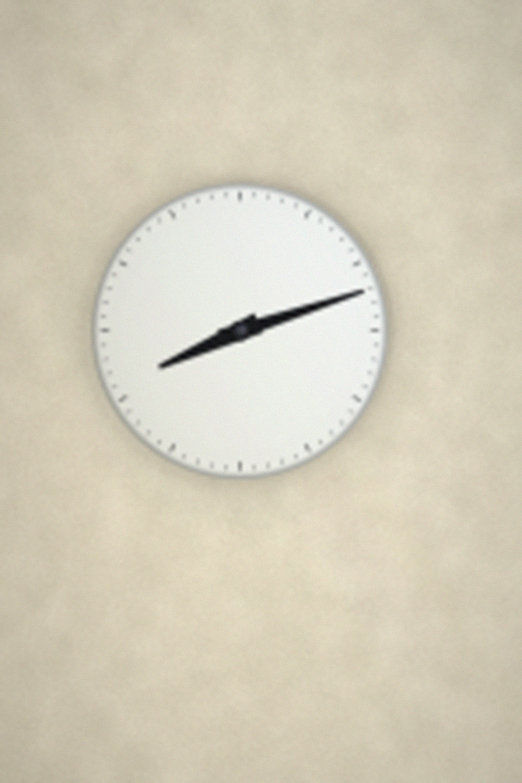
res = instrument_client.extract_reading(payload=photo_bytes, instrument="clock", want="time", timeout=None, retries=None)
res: 8:12
